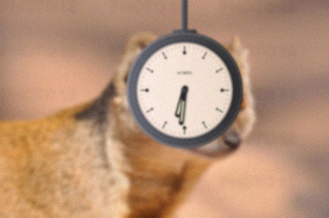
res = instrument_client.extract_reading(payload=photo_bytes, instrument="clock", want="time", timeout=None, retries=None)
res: 6:31
